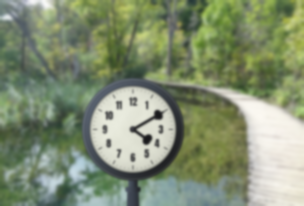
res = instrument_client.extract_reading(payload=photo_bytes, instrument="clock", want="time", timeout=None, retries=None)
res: 4:10
